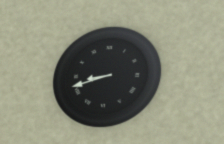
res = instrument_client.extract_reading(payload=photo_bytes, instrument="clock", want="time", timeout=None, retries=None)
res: 8:42
